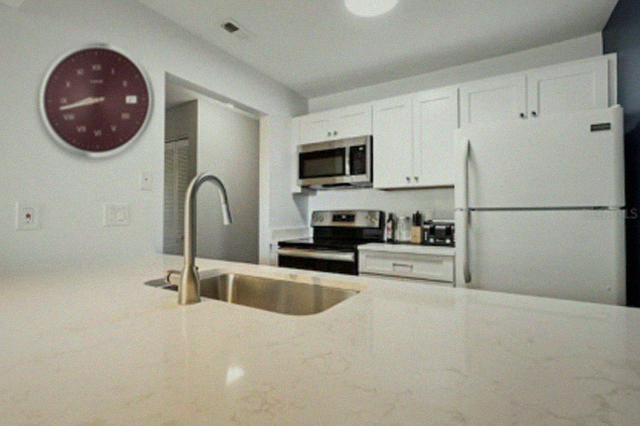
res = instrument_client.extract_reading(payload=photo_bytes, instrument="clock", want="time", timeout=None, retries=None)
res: 8:43
